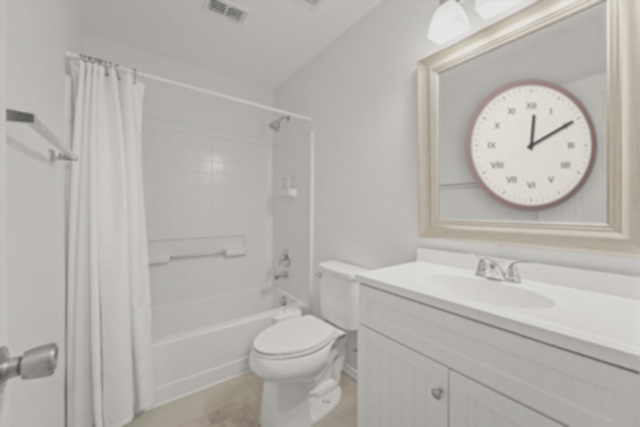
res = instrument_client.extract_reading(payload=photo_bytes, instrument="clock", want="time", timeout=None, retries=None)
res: 12:10
